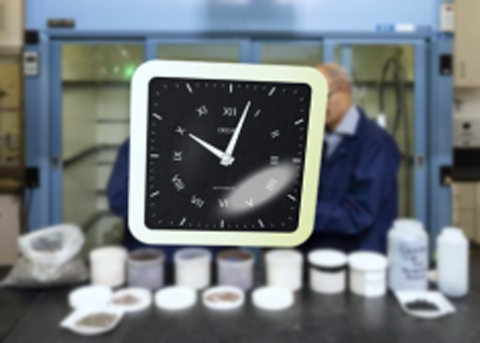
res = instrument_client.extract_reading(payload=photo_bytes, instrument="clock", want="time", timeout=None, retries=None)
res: 10:03
